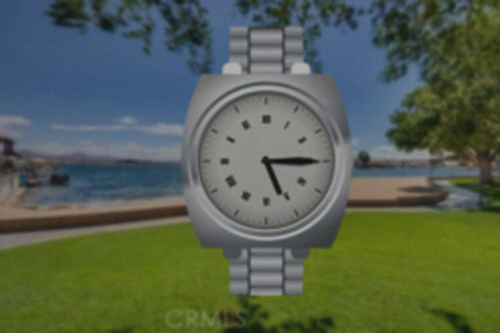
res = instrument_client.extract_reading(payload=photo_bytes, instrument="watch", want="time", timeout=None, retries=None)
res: 5:15
